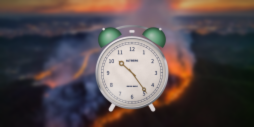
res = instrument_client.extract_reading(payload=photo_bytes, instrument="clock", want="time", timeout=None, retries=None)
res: 10:24
